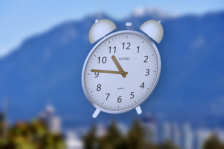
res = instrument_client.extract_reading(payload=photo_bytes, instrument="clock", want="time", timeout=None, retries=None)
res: 10:46
